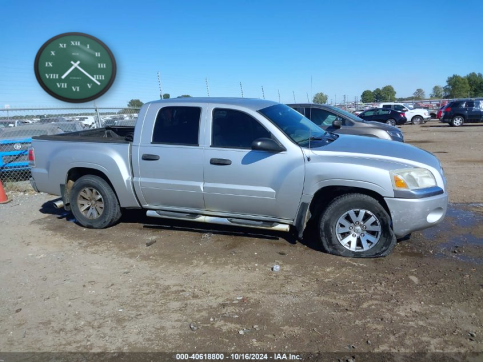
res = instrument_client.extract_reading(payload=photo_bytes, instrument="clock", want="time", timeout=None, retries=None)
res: 7:22
